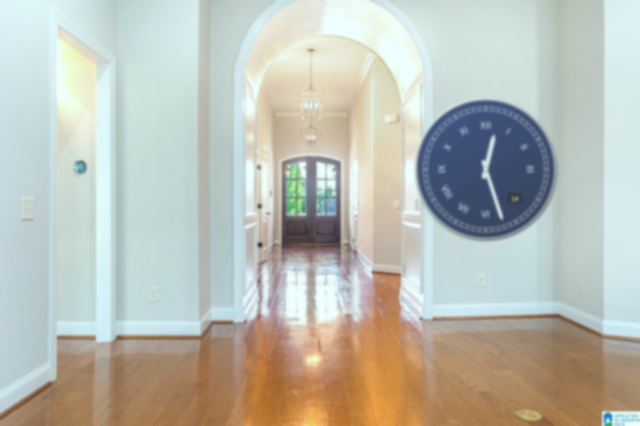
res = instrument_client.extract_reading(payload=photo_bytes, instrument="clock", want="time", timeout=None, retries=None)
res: 12:27
